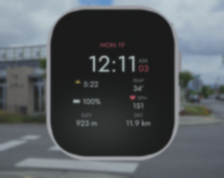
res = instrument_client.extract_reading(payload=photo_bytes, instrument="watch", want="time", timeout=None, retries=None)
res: 12:11
